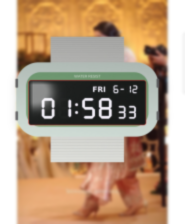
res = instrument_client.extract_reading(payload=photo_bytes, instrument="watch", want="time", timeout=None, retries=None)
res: 1:58:33
